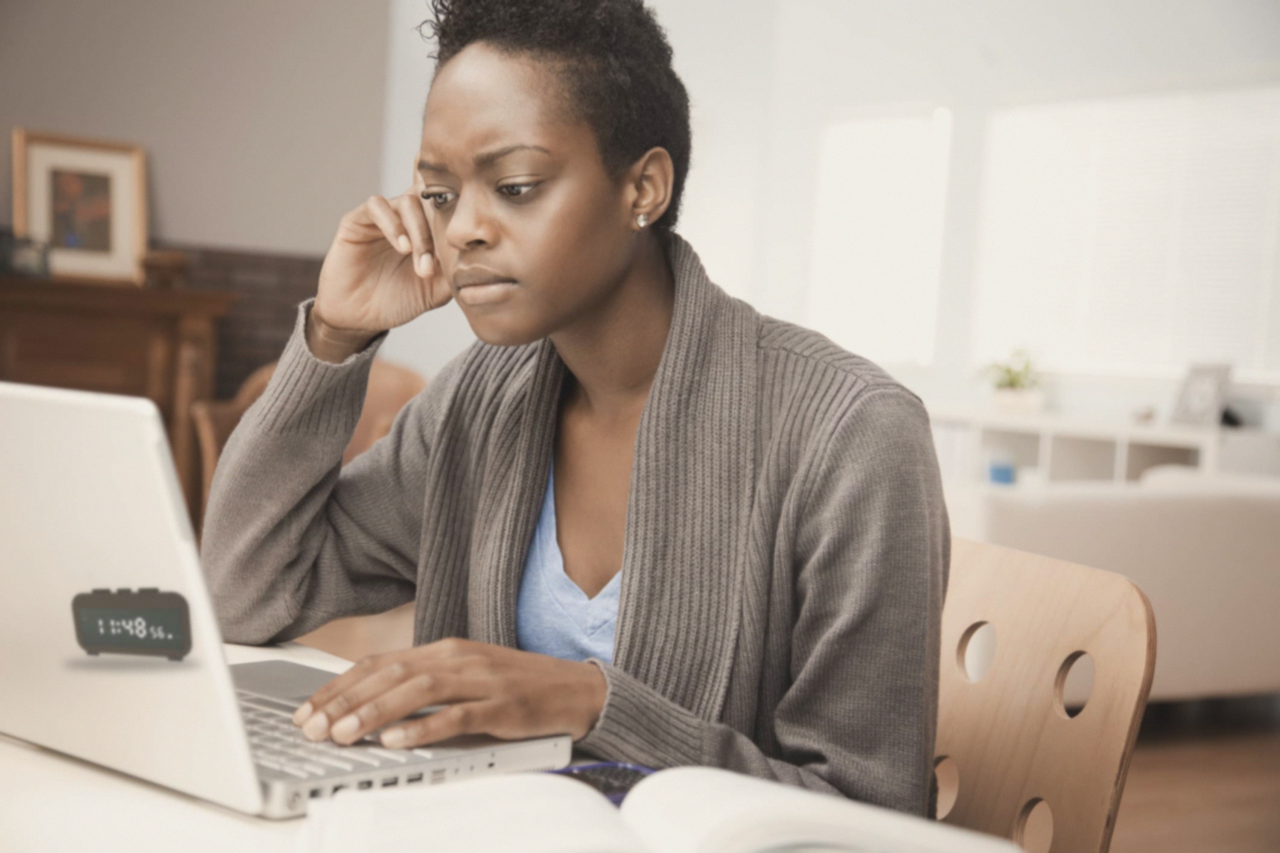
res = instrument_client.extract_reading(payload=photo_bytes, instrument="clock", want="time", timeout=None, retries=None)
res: 11:48
